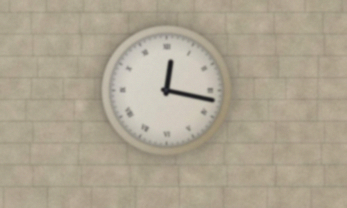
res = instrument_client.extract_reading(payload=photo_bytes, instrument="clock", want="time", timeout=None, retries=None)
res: 12:17
